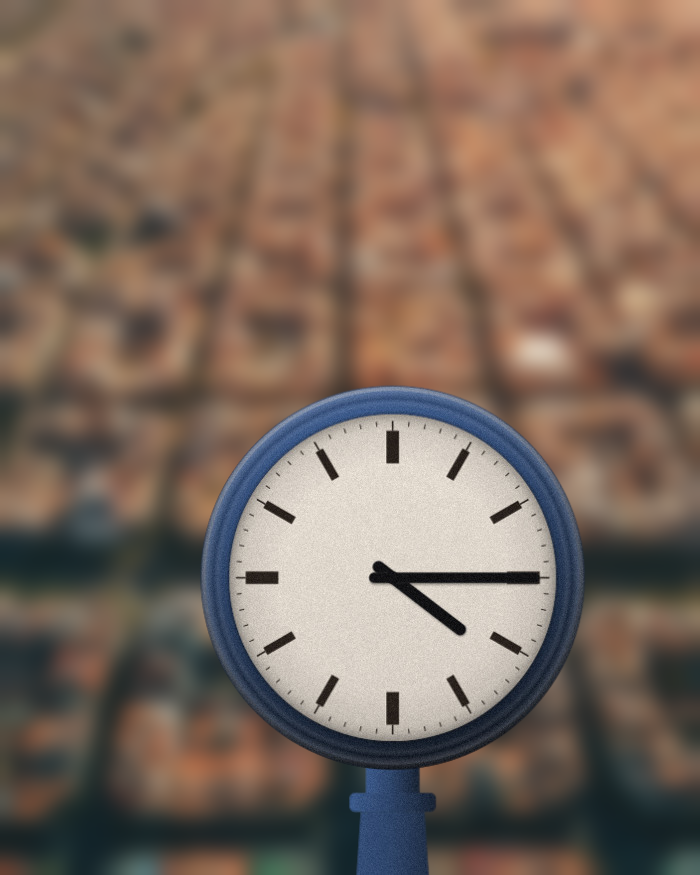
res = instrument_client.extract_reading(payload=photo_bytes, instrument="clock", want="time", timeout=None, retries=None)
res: 4:15
